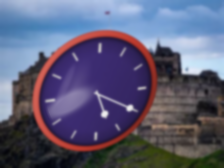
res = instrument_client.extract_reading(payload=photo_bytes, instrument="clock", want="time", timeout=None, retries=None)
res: 5:20
